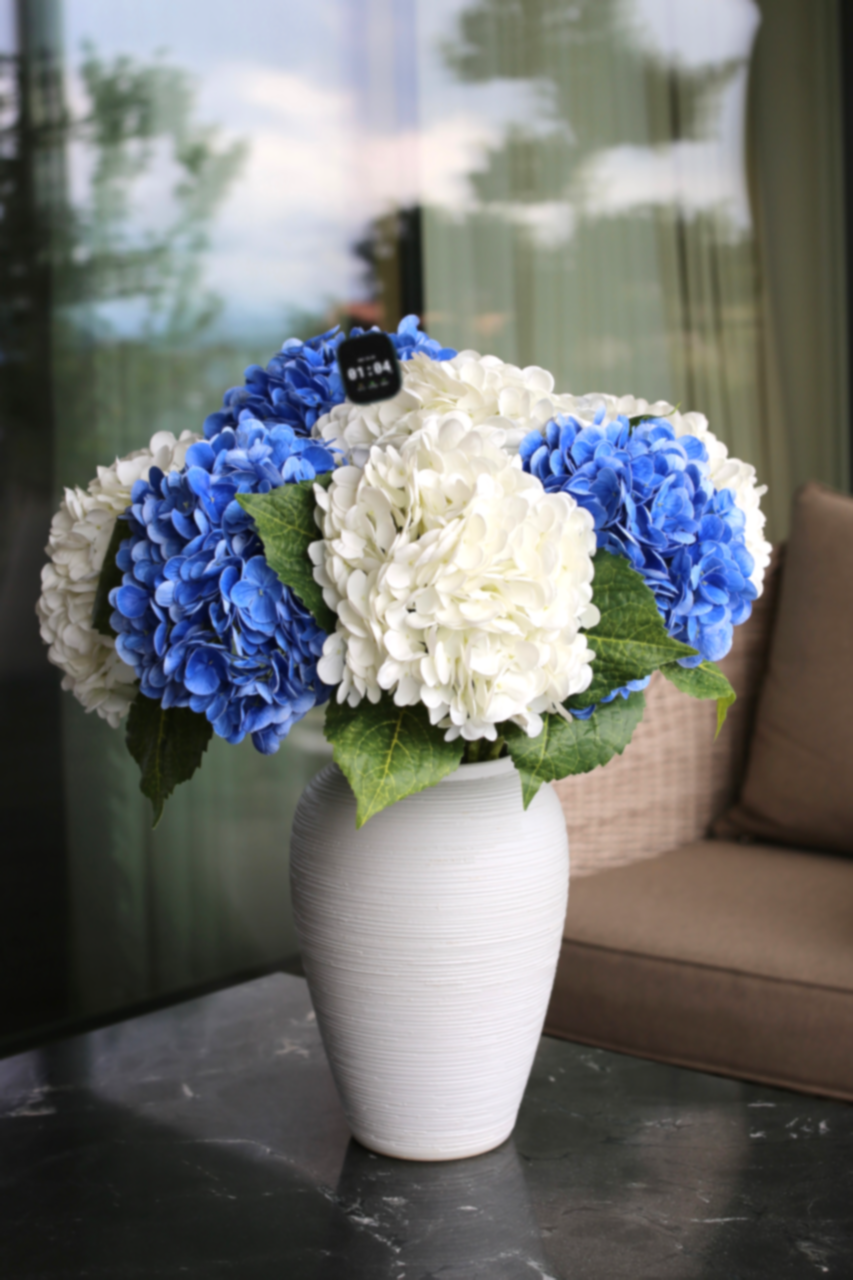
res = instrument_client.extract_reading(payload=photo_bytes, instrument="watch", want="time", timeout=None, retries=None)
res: 1:04
